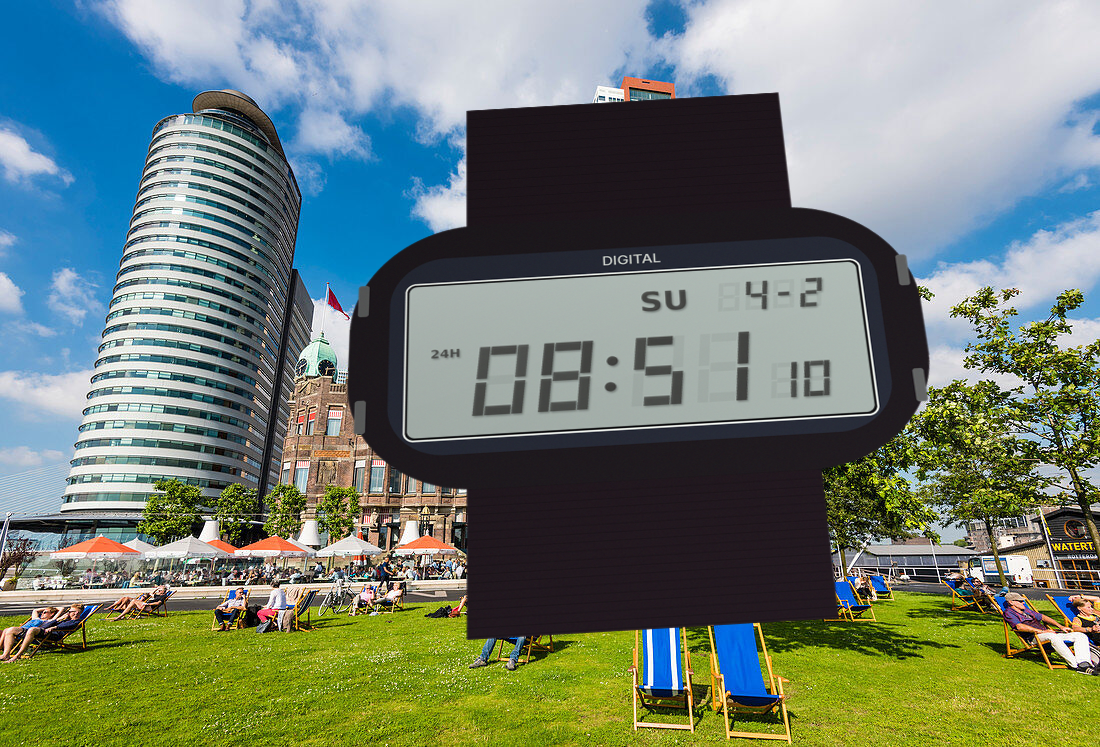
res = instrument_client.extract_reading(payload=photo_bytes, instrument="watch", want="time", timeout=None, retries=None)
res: 8:51:10
